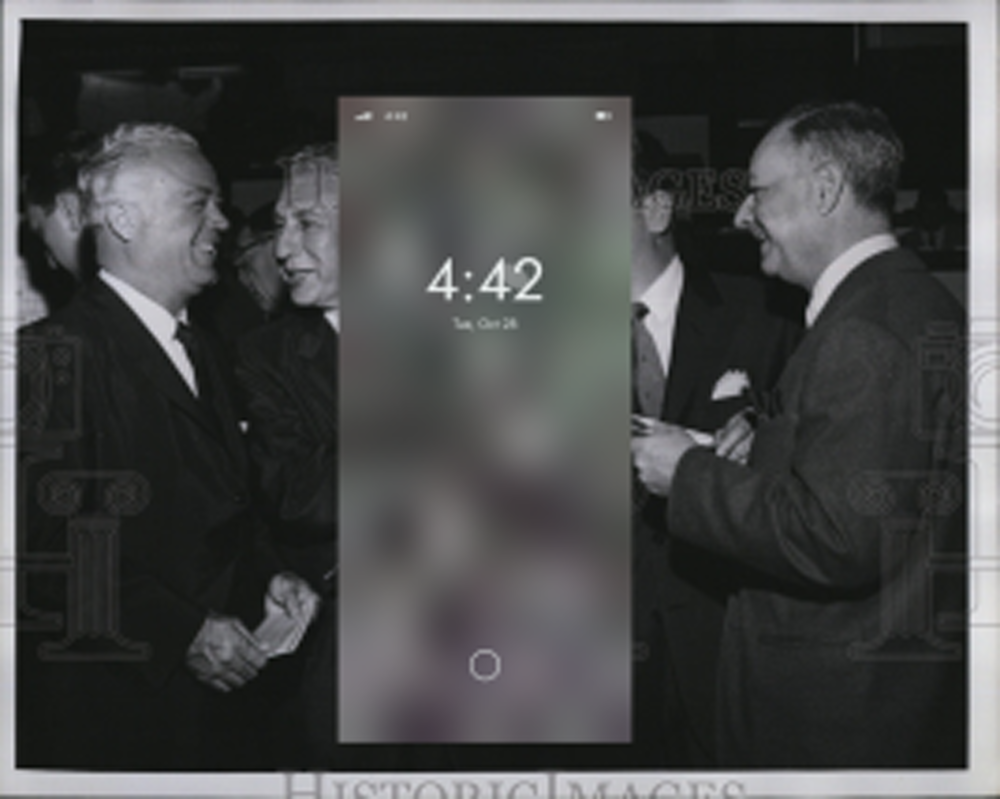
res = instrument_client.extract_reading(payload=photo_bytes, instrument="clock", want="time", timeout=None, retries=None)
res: 4:42
